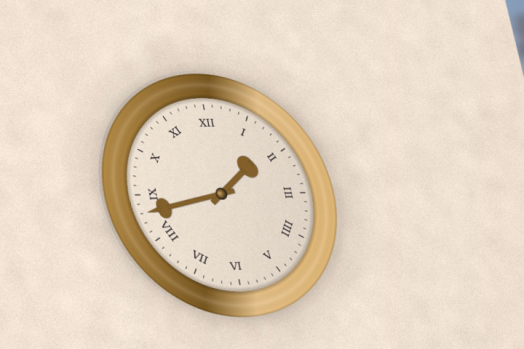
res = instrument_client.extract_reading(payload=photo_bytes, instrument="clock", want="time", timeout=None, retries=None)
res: 1:43
